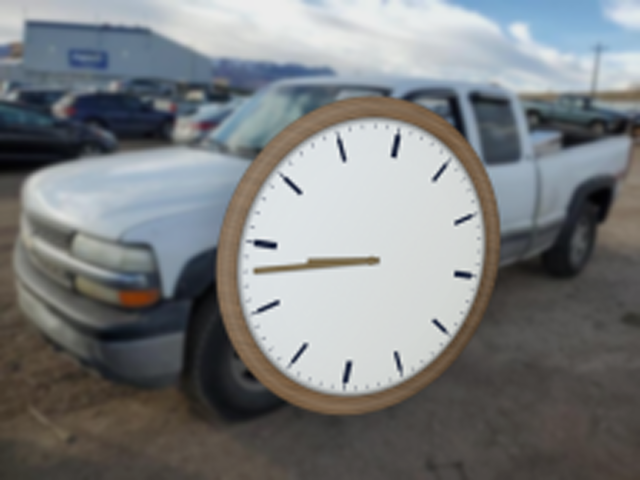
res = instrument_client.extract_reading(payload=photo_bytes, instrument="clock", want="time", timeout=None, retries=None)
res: 8:43
